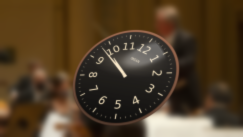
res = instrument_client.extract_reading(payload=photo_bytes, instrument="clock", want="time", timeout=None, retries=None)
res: 9:48
